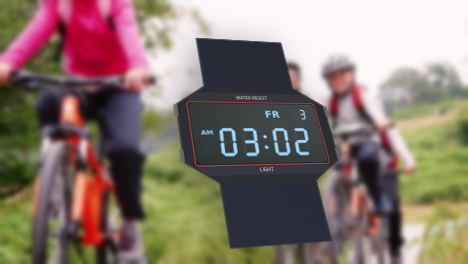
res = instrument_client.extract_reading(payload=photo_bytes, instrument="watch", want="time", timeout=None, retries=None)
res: 3:02
